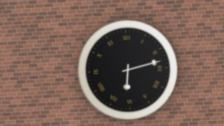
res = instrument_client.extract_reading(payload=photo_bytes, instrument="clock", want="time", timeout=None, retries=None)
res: 6:13
